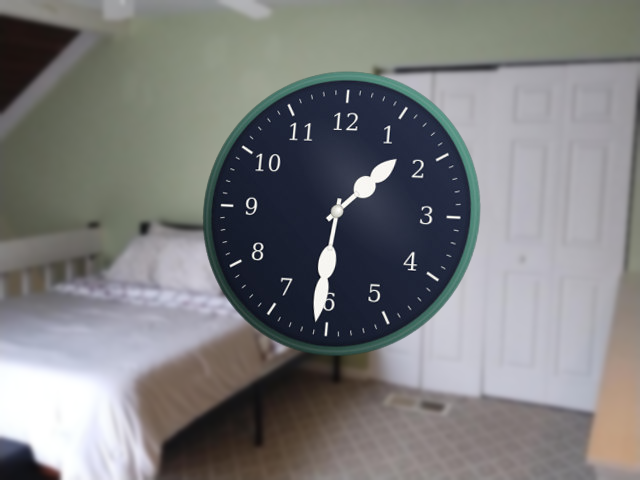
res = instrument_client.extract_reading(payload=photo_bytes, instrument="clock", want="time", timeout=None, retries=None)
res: 1:31
